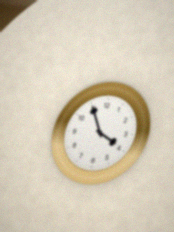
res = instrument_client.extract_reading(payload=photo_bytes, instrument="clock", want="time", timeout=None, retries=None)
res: 3:55
